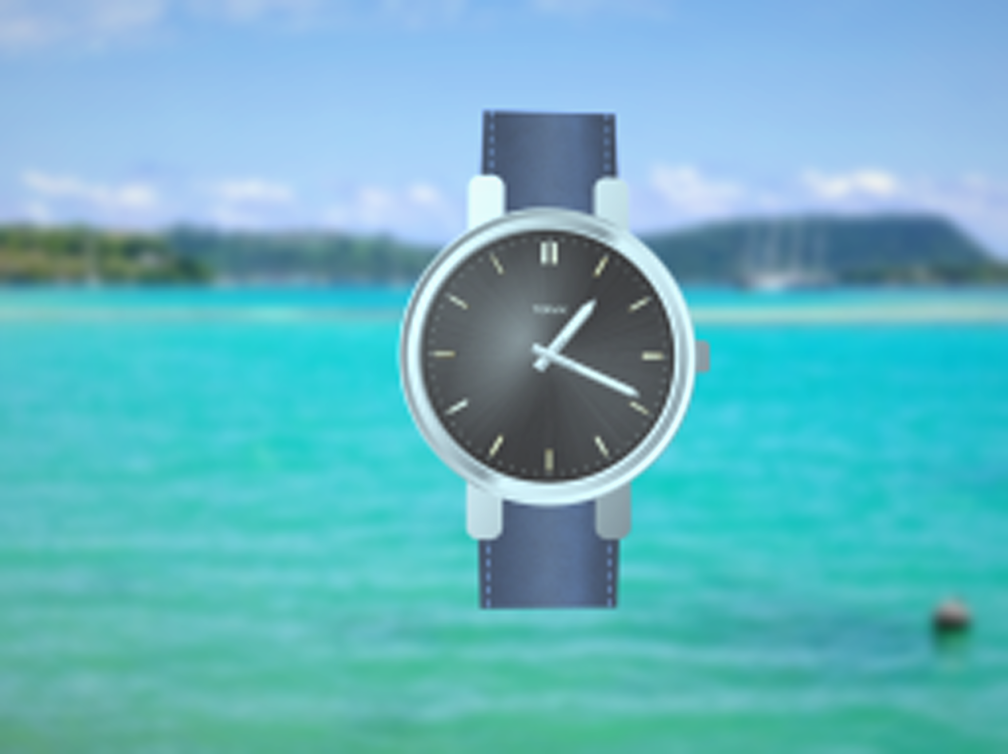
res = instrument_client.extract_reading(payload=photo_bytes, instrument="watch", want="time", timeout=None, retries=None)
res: 1:19
